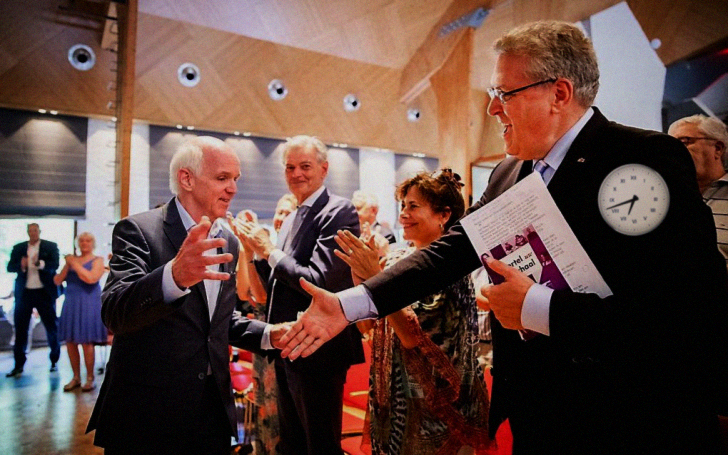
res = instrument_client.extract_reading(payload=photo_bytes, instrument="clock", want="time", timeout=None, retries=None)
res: 6:42
